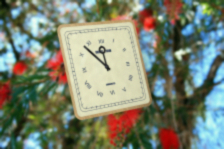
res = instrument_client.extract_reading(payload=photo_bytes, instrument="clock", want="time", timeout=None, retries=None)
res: 11:53
